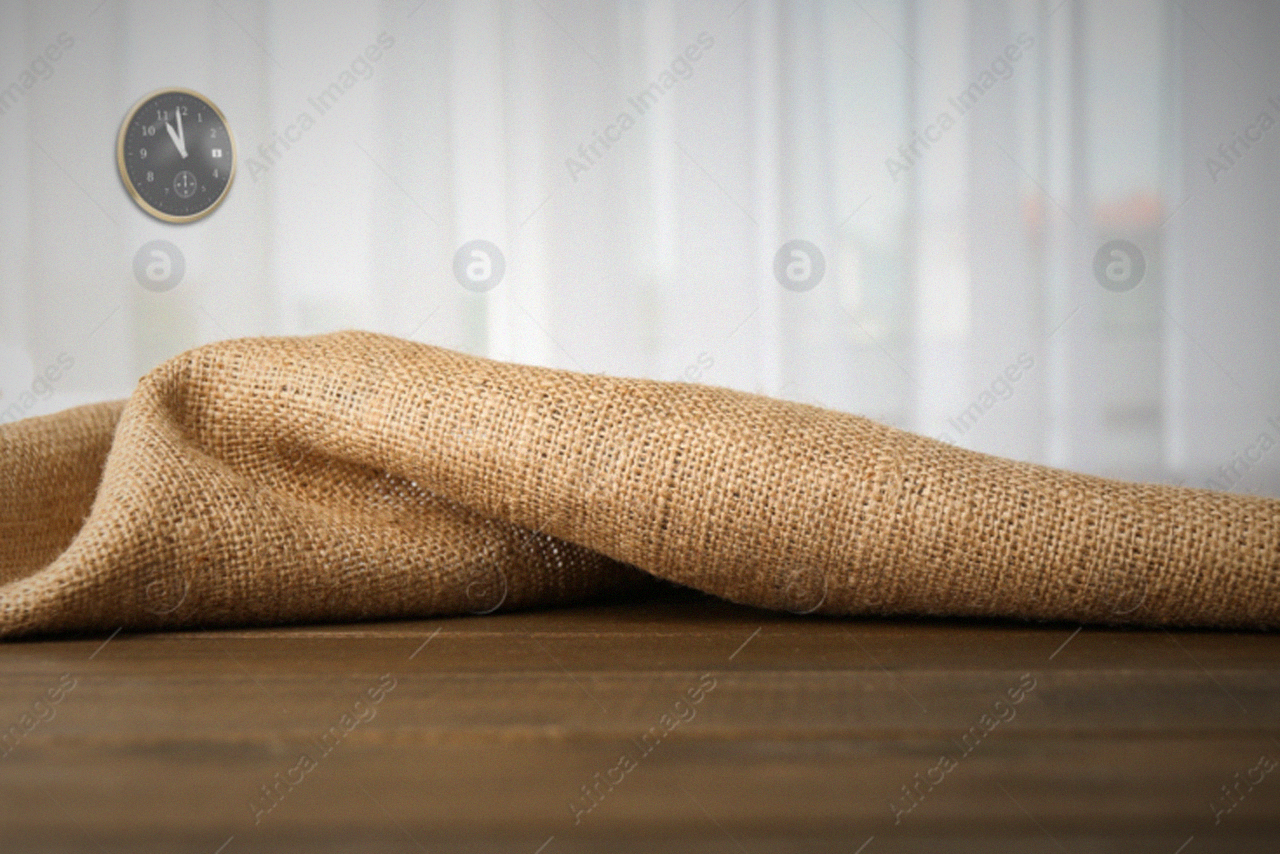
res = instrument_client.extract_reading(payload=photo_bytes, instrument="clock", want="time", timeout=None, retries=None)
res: 10:59
